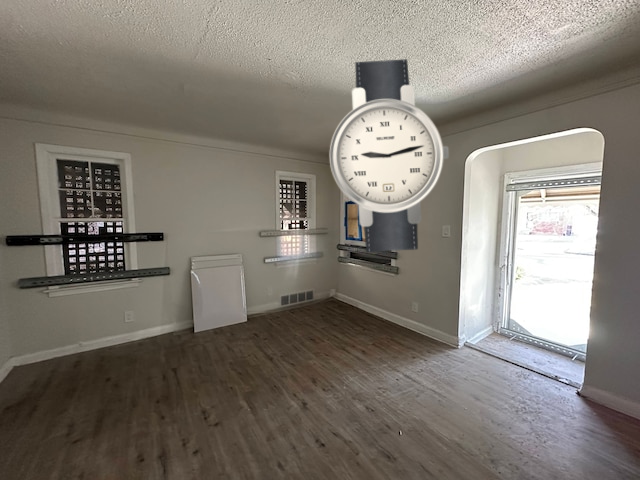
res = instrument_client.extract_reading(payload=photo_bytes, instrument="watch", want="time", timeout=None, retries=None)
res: 9:13
